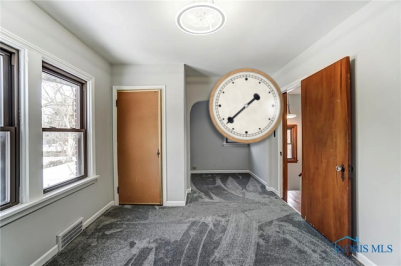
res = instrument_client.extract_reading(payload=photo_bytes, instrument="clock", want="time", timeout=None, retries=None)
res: 1:38
